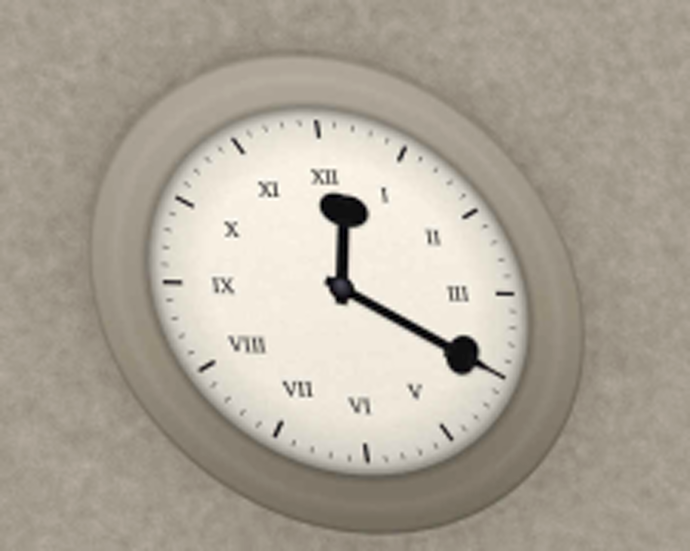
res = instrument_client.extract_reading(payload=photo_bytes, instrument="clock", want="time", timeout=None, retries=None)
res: 12:20
